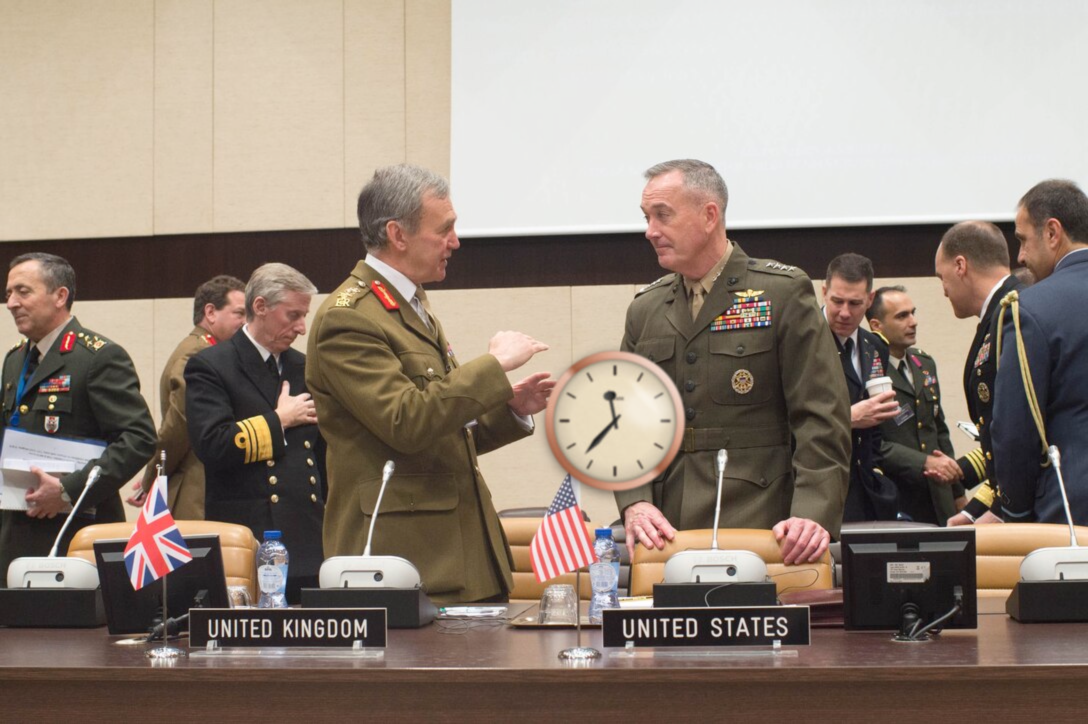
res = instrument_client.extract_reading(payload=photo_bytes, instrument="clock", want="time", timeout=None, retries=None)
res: 11:37
